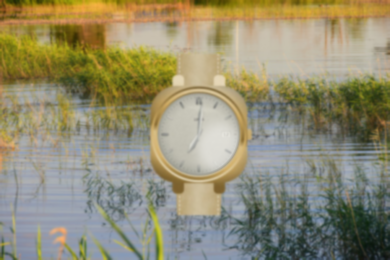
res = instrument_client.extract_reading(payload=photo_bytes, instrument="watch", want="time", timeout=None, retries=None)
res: 7:01
